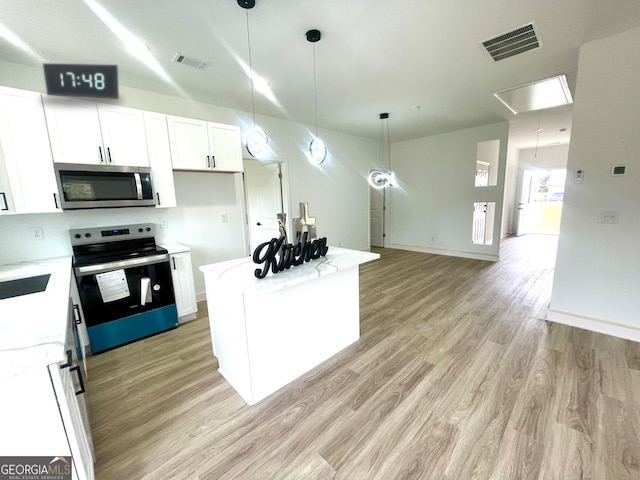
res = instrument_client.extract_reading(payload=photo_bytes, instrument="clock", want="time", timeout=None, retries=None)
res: 17:48
